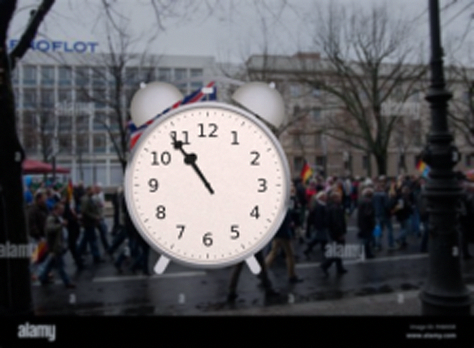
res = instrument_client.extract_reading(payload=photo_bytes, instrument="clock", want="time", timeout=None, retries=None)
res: 10:54
